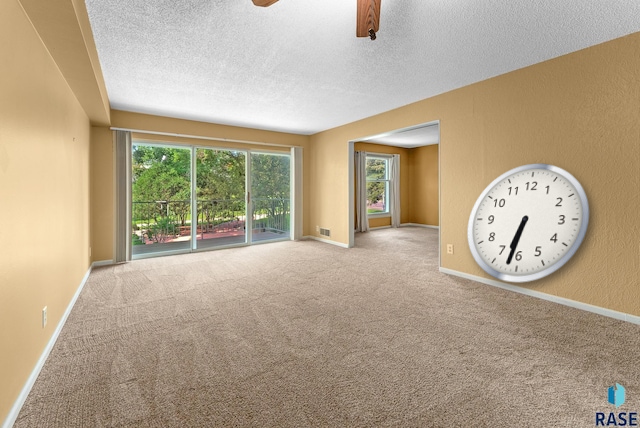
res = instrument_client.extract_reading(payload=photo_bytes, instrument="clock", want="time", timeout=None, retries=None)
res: 6:32
